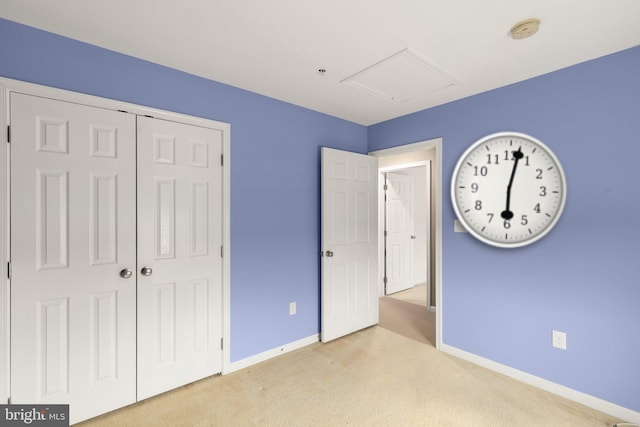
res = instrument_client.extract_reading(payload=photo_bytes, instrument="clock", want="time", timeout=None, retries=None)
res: 6:02
